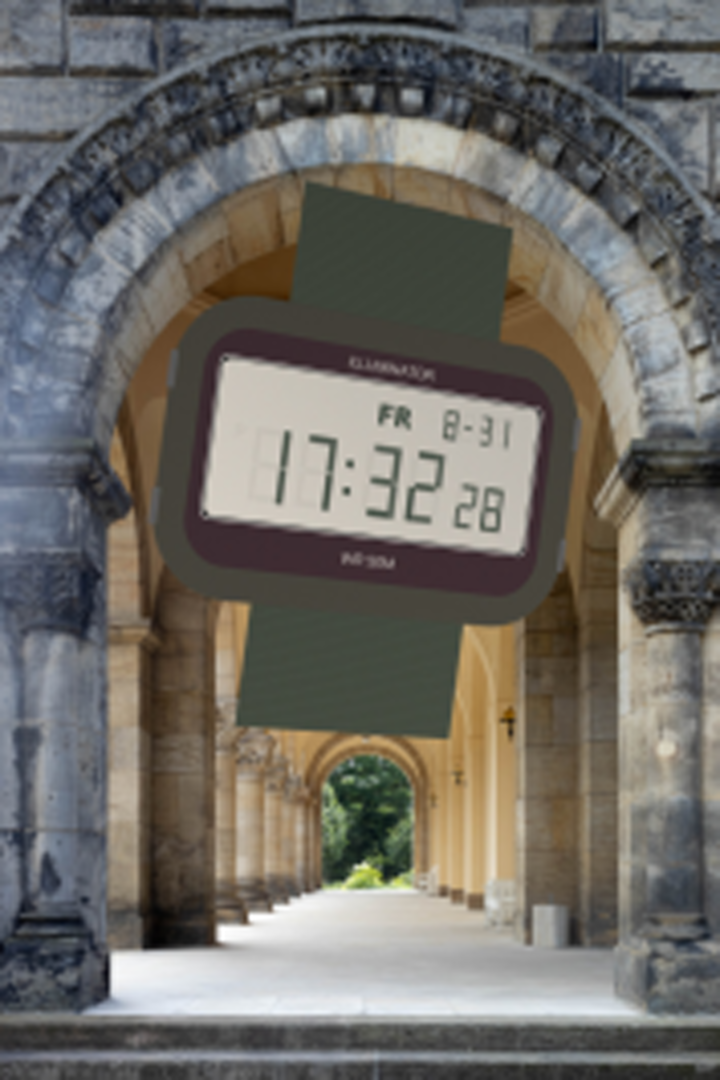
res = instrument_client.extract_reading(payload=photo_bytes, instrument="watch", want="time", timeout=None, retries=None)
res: 17:32:28
